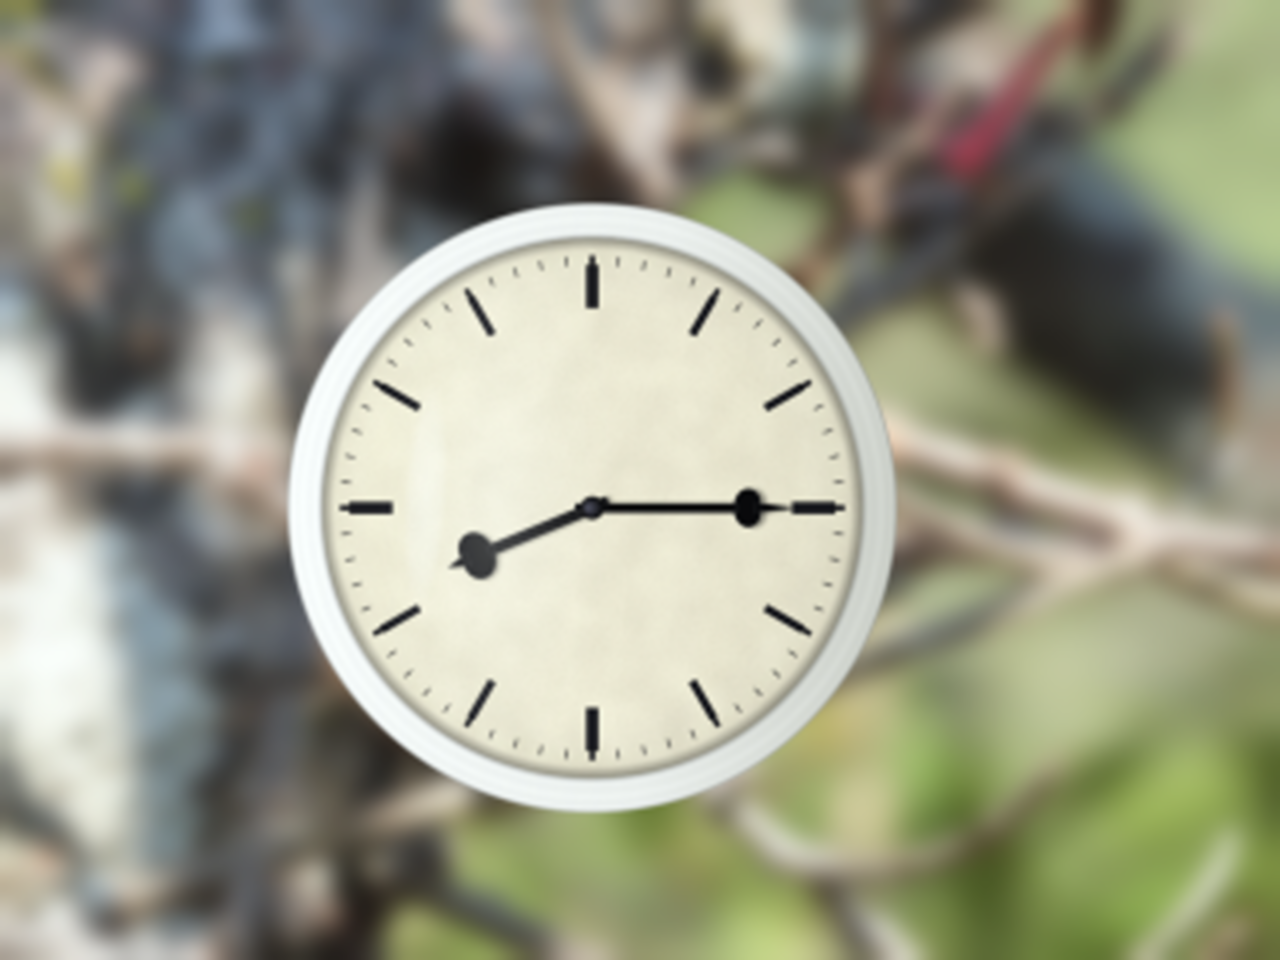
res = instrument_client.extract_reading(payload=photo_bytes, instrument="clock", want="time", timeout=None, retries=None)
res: 8:15
